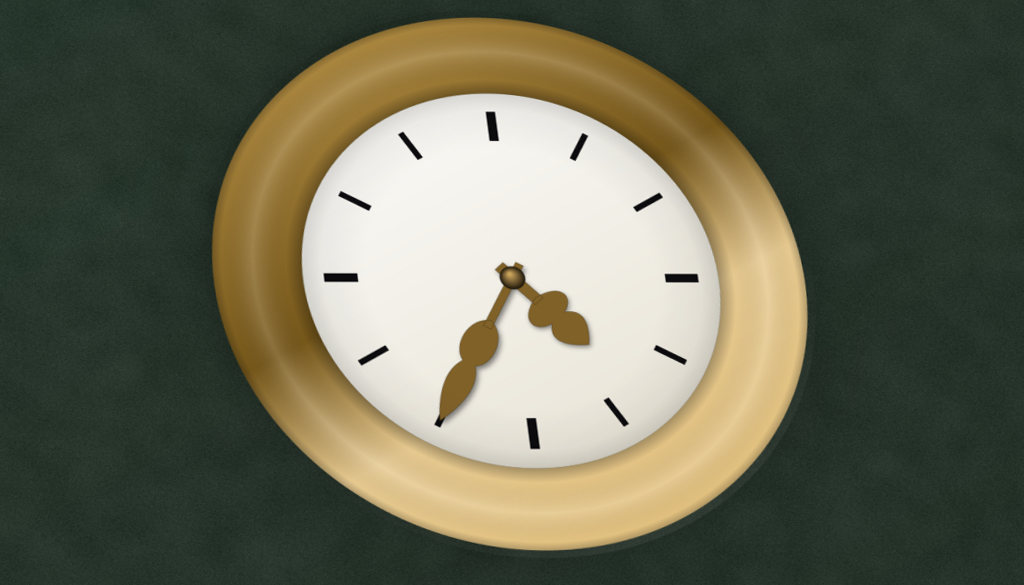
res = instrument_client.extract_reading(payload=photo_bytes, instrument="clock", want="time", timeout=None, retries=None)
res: 4:35
